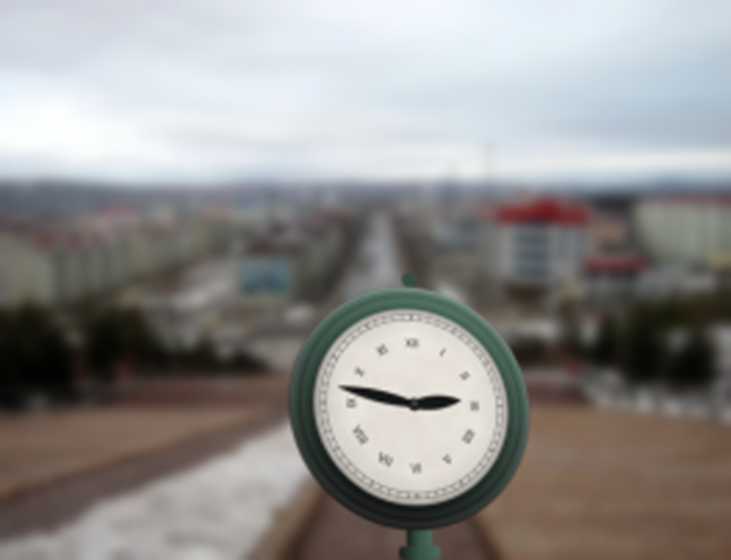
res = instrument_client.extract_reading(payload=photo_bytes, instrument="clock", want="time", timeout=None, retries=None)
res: 2:47
